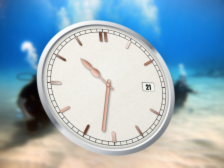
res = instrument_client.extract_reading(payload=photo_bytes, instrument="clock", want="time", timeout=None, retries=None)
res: 10:32
